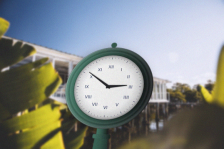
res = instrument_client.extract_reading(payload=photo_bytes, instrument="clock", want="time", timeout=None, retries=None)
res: 2:51
